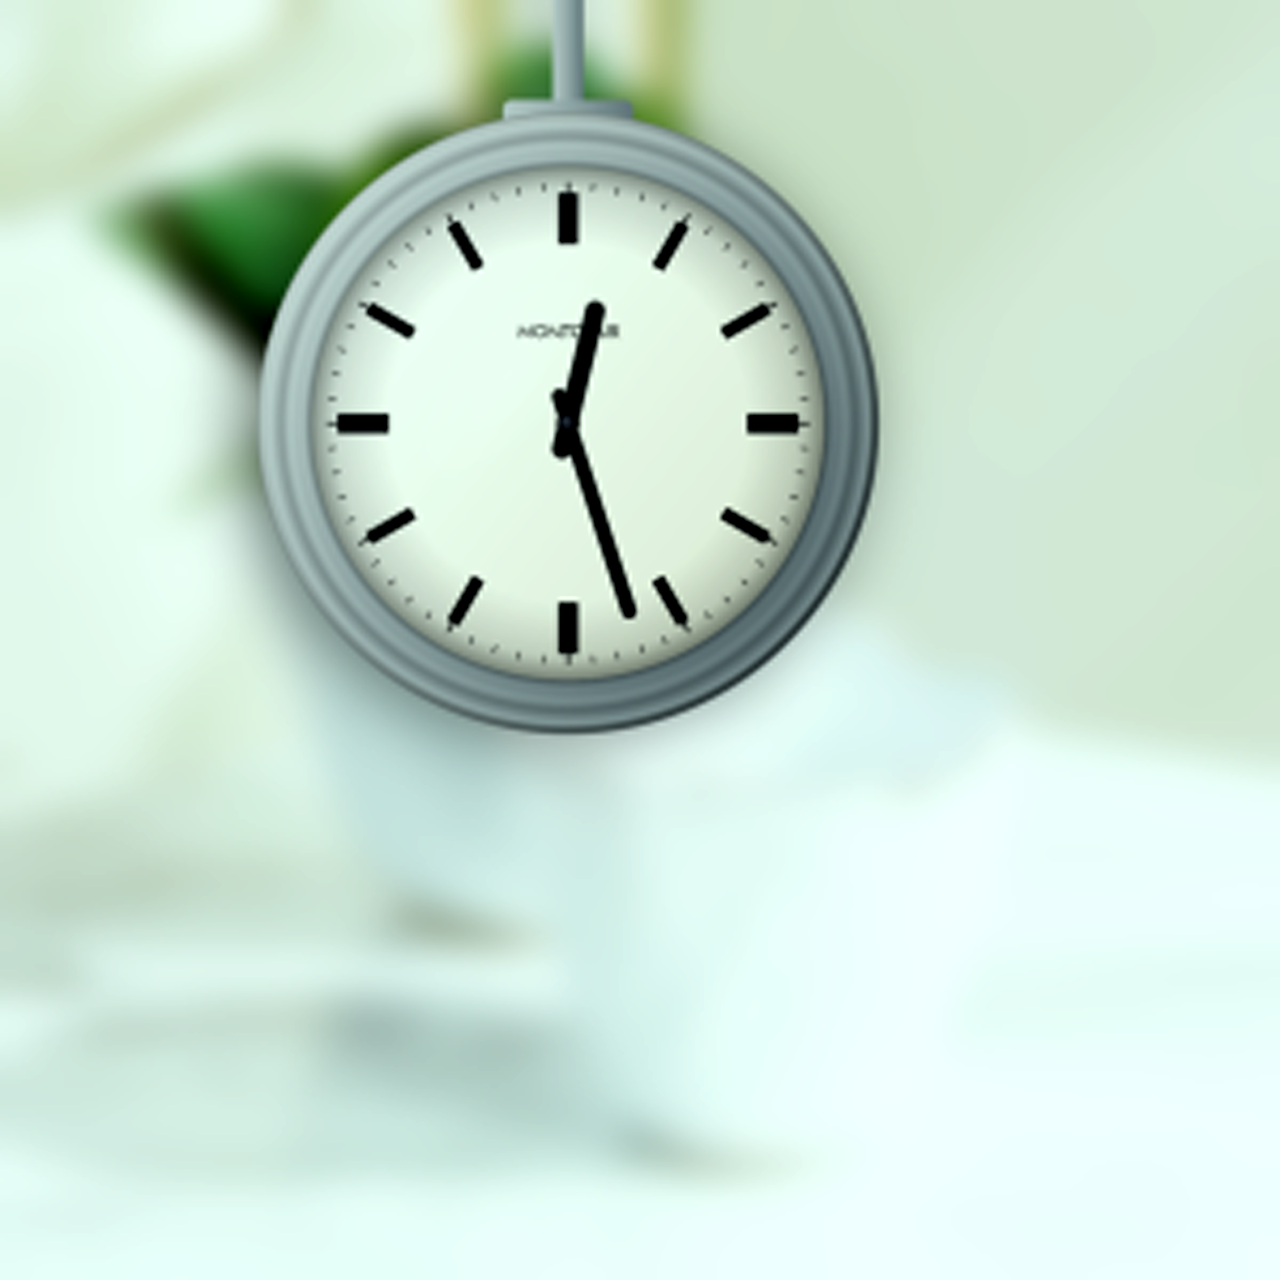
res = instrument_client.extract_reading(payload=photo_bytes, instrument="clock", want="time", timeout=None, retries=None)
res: 12:27
